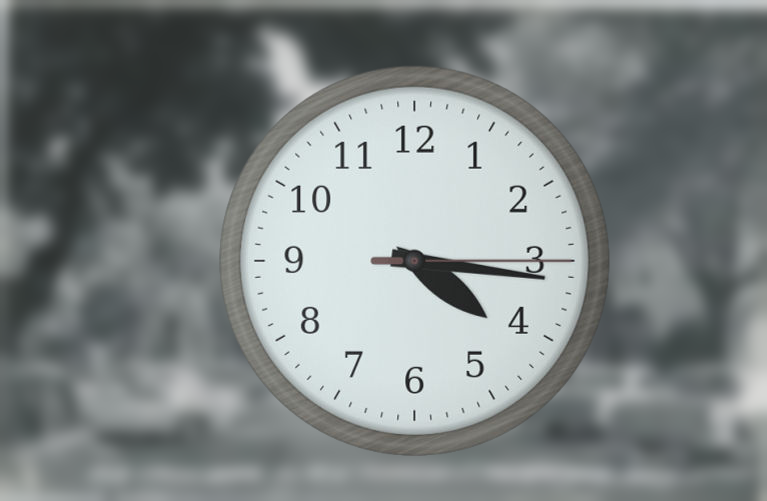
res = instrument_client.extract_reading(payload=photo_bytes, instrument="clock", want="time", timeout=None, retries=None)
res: 4:16:15
